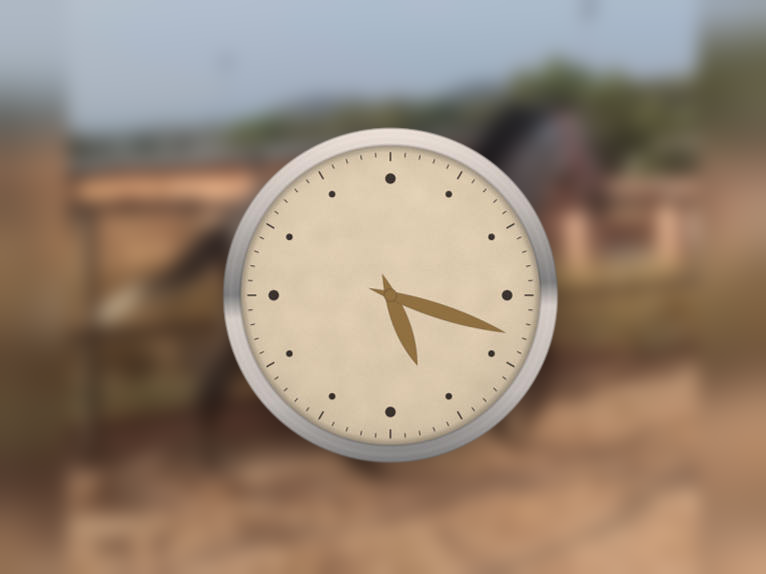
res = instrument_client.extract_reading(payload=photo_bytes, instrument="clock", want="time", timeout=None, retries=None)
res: 5:18
